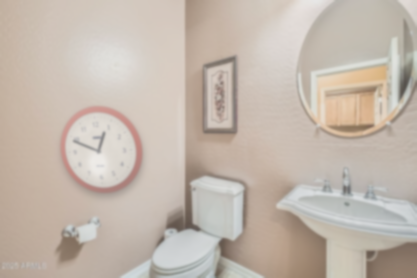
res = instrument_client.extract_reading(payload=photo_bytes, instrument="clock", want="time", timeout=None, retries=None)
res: 12:49
